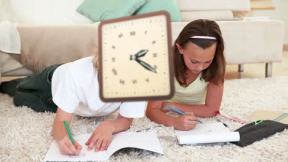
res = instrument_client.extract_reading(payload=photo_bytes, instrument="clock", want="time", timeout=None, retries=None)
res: 2:21
